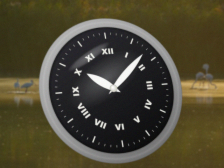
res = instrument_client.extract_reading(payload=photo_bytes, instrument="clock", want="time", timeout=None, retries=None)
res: 10:08
